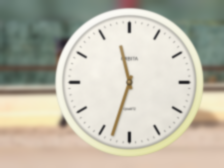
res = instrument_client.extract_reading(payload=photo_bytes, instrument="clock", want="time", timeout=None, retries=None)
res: 11:33
